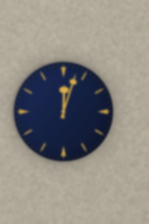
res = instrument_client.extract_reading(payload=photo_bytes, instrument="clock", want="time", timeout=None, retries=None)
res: 12:03
